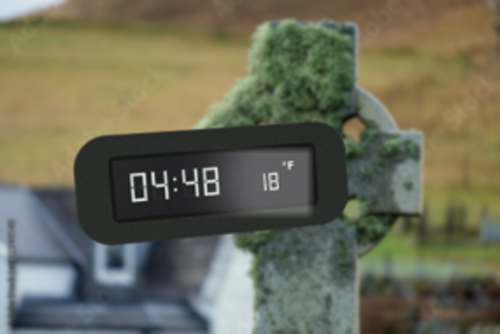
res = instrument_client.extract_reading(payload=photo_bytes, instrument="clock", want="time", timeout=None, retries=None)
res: 4:48
